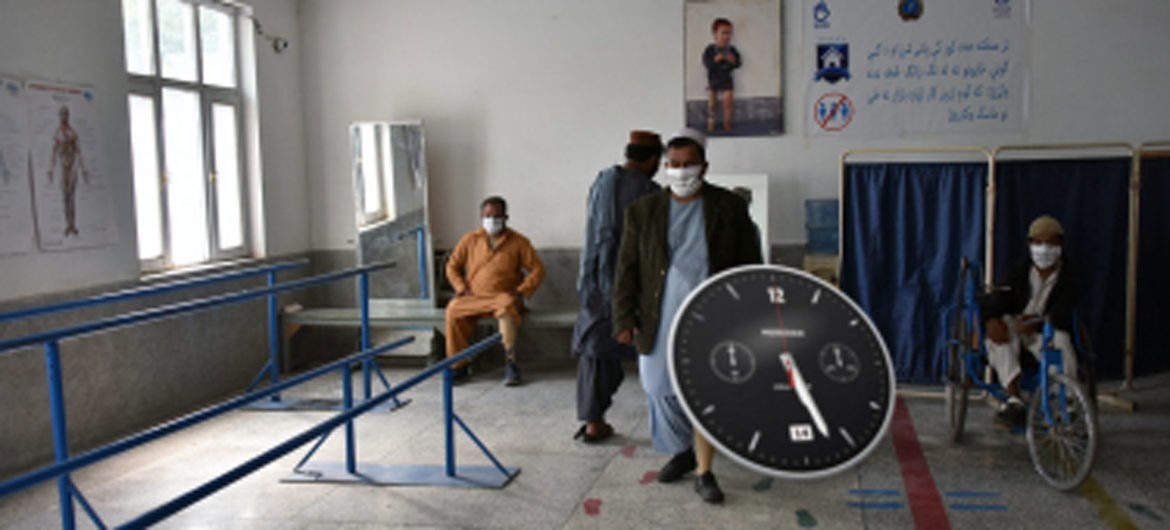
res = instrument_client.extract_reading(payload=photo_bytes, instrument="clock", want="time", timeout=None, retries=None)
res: 5:27
